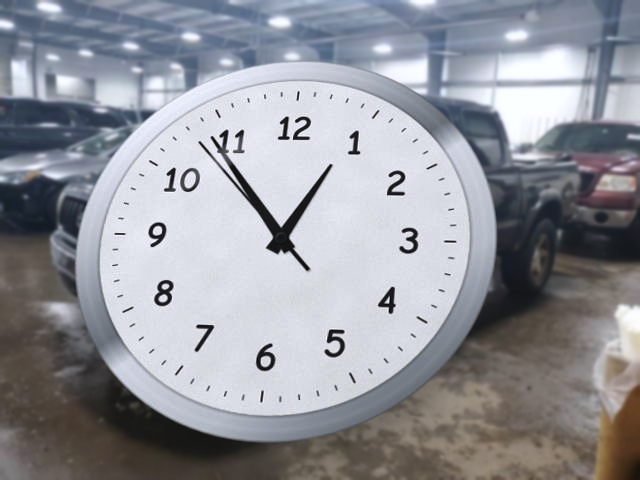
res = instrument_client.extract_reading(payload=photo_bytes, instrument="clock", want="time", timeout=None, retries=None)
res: 12:53:53
